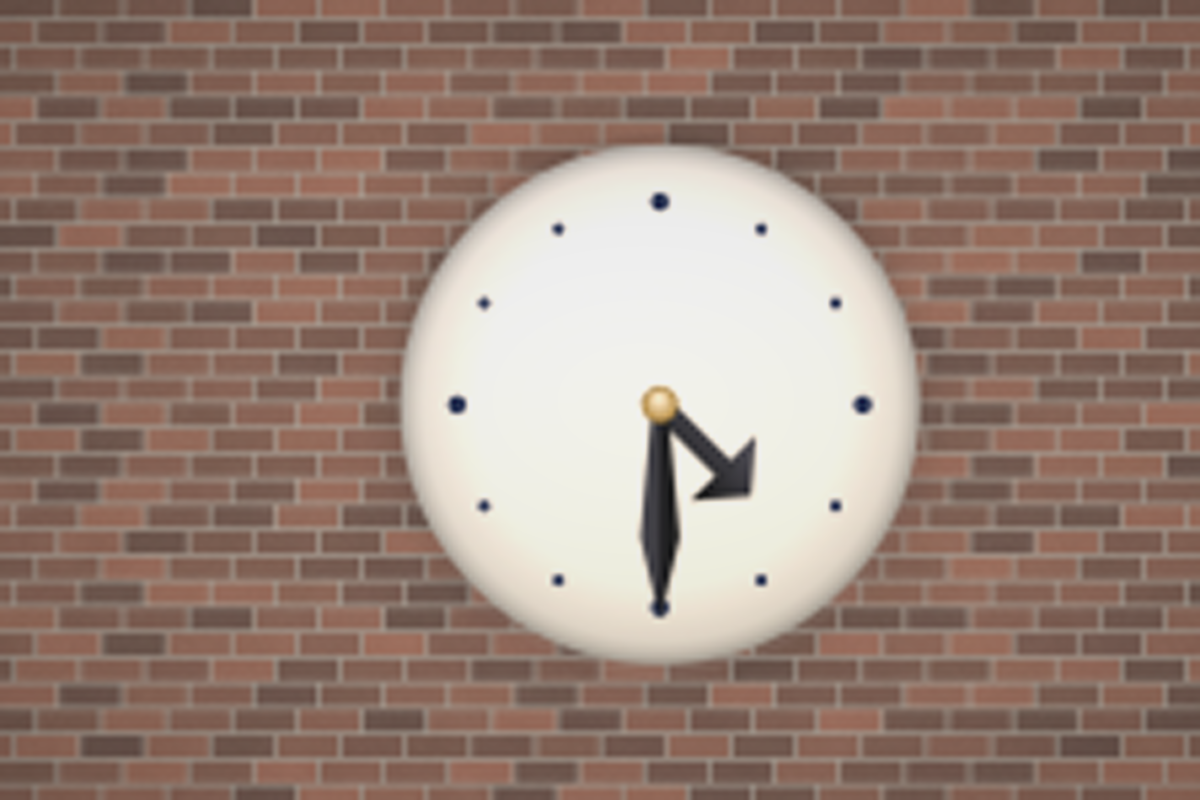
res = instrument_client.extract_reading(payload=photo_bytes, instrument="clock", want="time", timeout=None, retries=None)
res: 4:30
